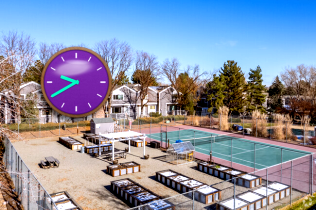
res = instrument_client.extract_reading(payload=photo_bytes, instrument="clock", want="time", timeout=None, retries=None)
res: 9:40
